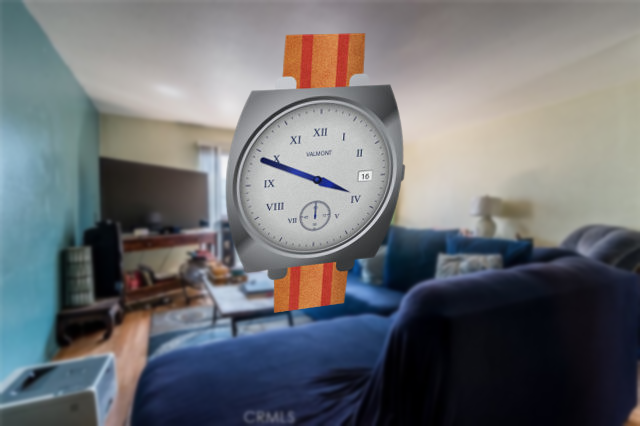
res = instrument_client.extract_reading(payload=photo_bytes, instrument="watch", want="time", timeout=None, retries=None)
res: 3:49
